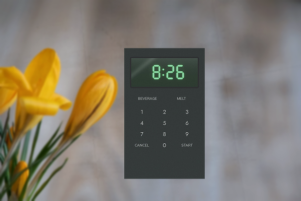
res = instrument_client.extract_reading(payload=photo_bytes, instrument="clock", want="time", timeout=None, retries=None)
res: 8:26
